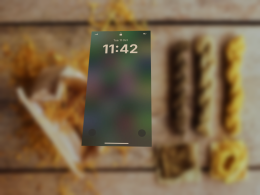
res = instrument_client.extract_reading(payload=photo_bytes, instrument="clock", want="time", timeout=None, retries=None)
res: 11:42
